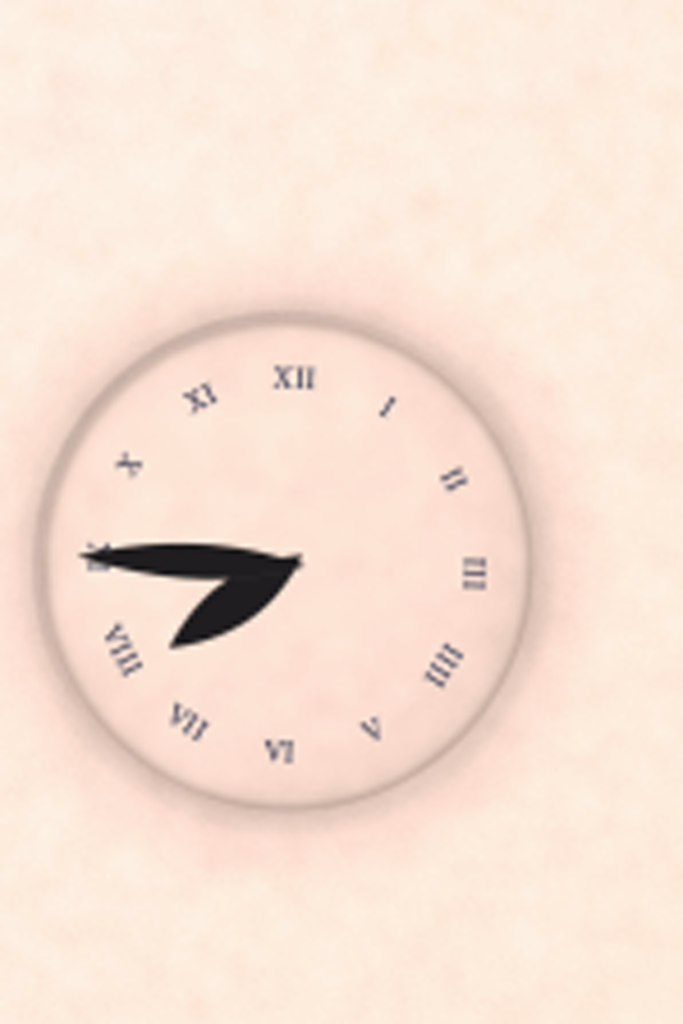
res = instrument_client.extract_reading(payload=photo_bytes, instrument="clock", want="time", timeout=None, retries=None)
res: 7:45
